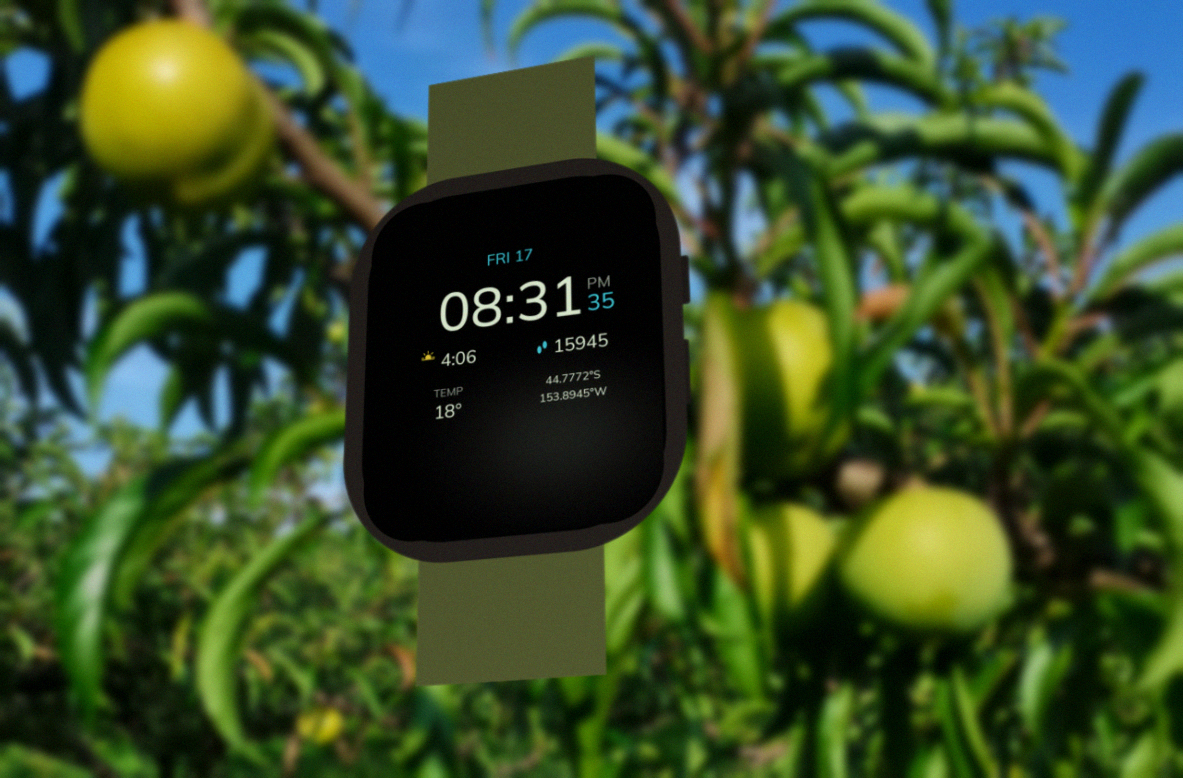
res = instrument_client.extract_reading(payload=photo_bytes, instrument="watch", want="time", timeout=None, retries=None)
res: 8:31:35
